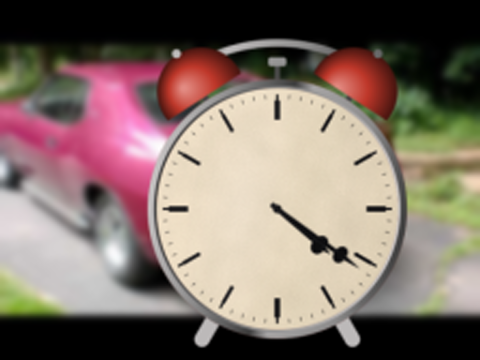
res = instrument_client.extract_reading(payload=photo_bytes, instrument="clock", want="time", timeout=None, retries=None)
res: 4:21
